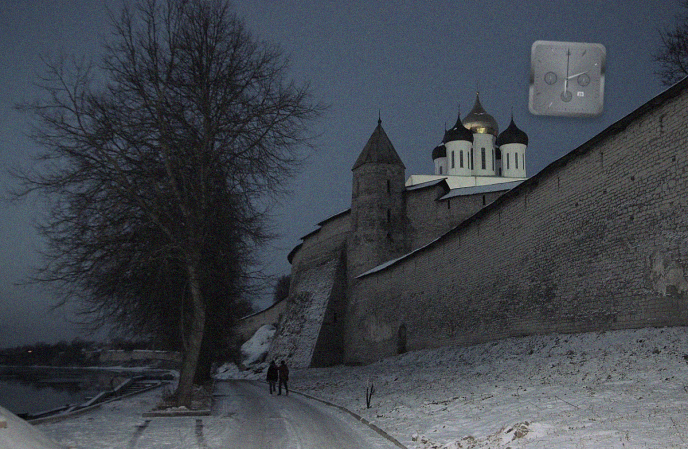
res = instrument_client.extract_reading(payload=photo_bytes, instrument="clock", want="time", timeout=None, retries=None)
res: 6:11
